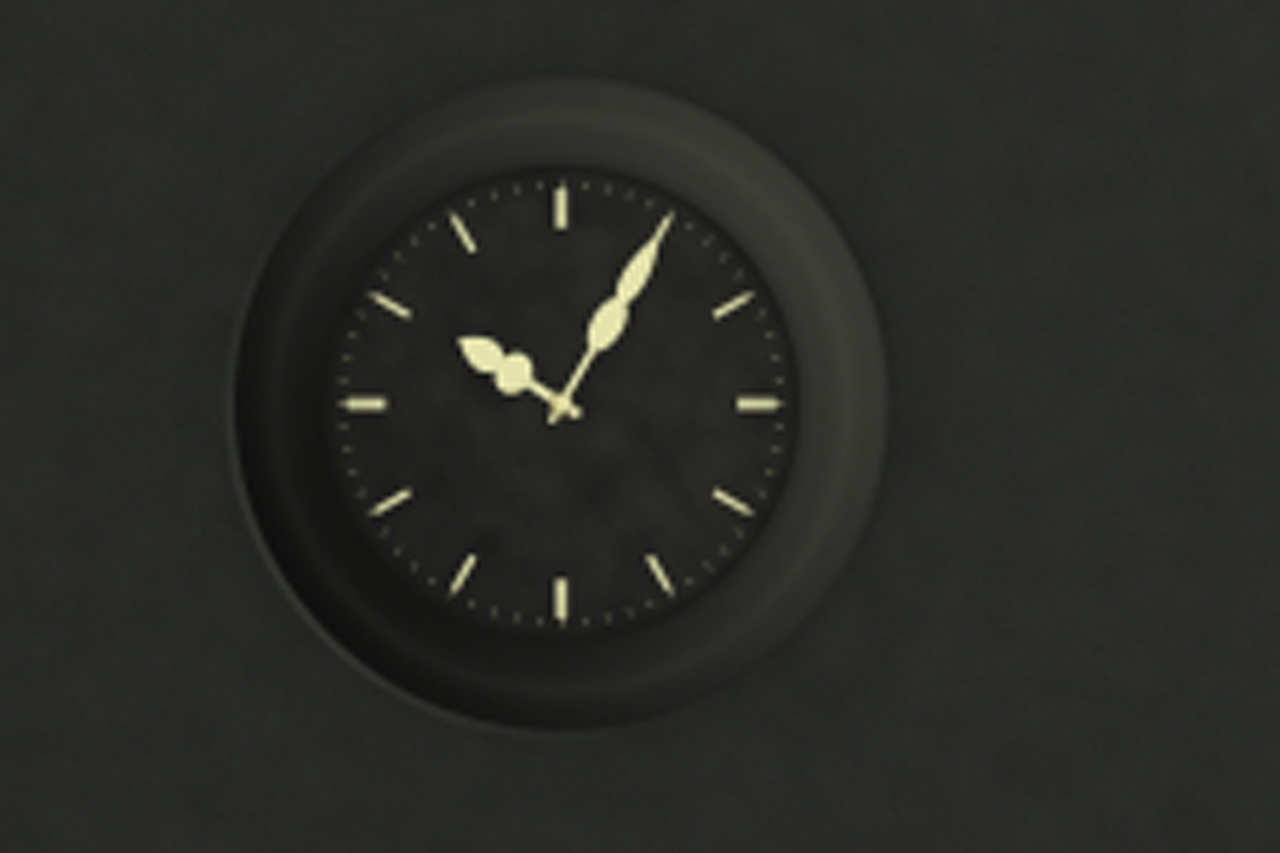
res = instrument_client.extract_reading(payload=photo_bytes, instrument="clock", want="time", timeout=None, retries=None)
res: 10:05
